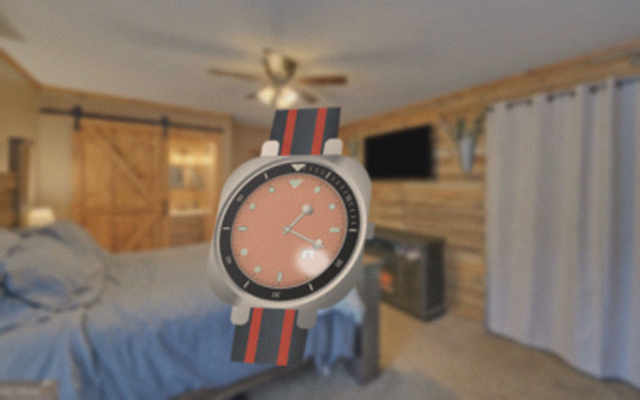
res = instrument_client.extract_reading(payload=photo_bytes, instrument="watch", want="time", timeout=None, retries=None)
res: 1:19
